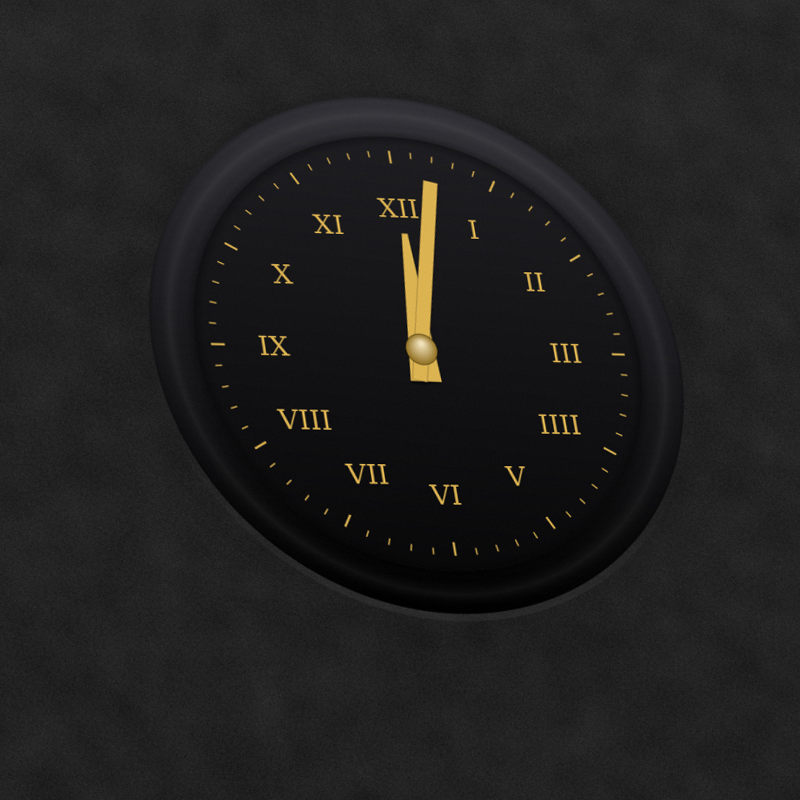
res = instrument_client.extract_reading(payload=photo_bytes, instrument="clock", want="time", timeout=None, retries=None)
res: 12:02
